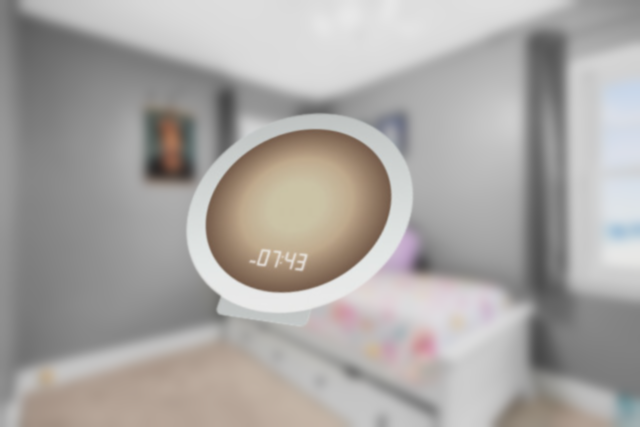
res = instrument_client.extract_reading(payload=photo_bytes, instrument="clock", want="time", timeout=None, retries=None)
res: 7:43
